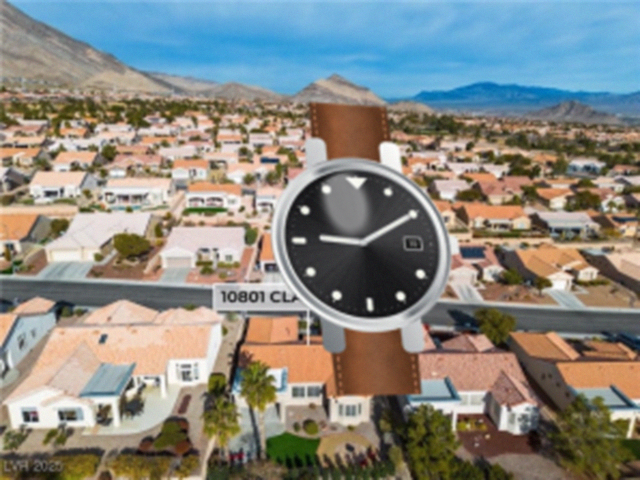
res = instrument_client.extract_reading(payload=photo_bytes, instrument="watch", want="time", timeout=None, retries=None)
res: 9:10
